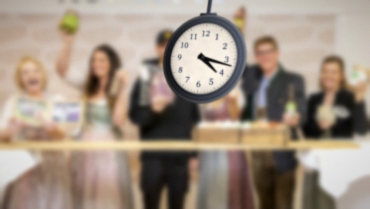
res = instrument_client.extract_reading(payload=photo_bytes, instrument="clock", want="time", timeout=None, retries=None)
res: 4:17
